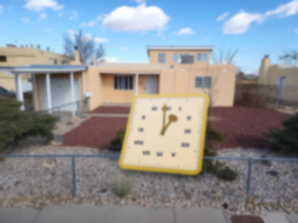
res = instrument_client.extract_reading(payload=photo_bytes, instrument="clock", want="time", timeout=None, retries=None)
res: 12:59
